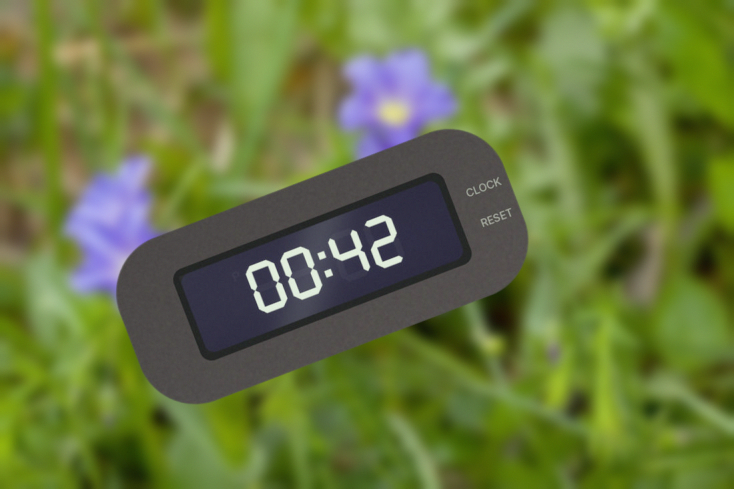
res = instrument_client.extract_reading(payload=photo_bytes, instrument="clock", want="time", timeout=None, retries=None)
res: 0:42
